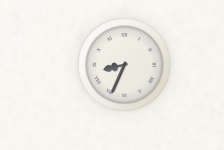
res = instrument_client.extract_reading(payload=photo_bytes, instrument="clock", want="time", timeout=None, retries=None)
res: 8:34
